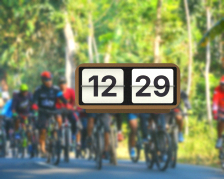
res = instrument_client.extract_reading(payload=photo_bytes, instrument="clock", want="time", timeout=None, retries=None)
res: 12:29
